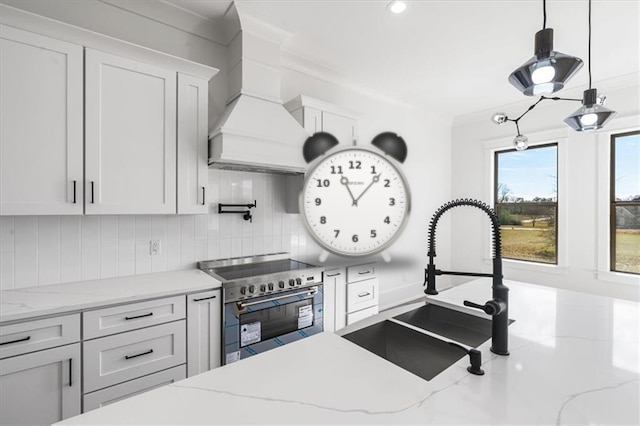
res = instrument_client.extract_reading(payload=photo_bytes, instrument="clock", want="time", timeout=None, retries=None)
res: 11:07
